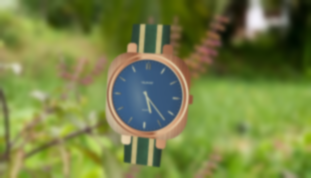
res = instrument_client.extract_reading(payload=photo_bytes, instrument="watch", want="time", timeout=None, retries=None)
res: 5:23
